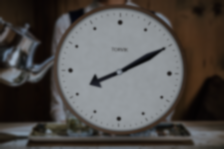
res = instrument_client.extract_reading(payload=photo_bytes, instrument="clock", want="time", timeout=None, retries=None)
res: 8:10
